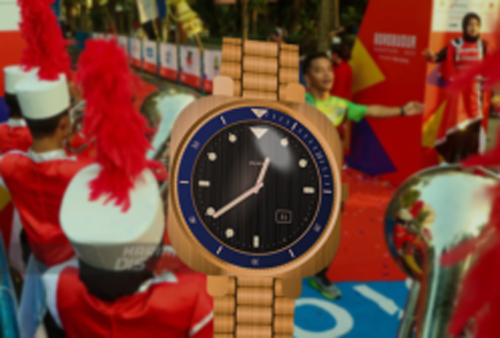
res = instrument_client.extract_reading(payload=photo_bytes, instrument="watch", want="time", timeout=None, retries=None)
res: 12:39
